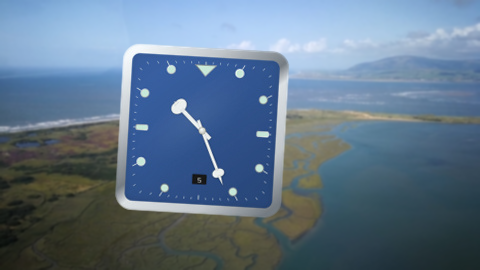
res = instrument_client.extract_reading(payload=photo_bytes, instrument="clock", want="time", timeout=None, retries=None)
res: 10:26
